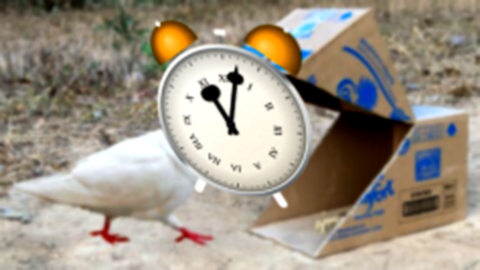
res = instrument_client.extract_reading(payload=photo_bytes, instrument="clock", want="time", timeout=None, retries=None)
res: 11:02
